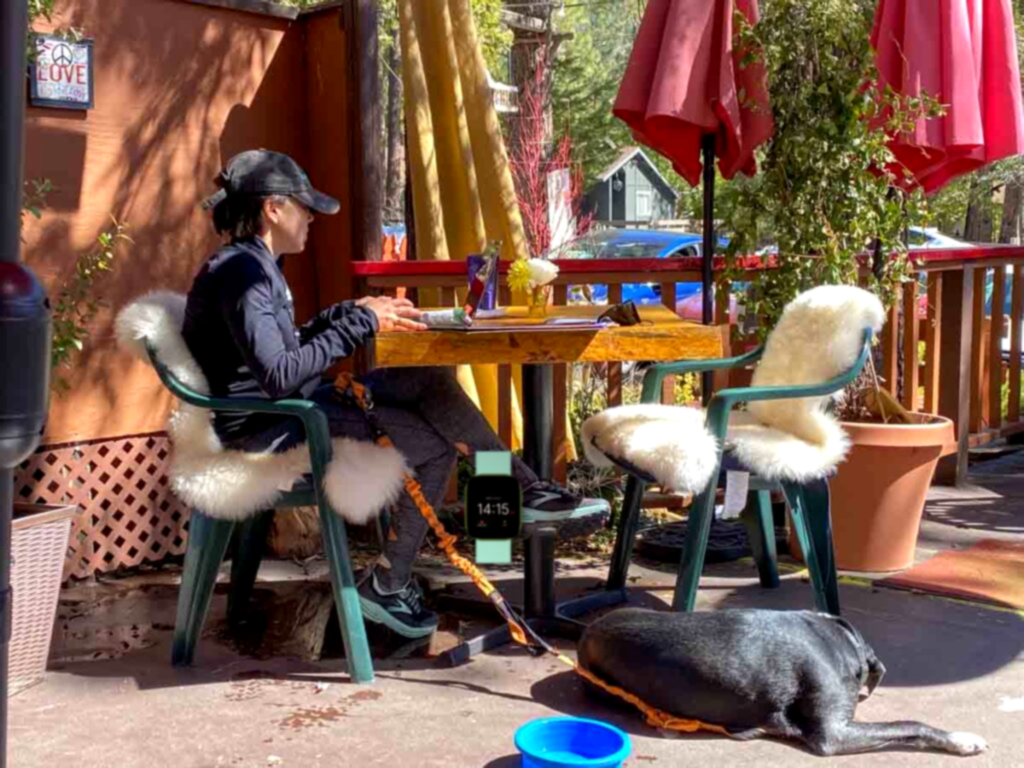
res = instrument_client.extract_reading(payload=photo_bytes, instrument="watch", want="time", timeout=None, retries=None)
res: 14:15
